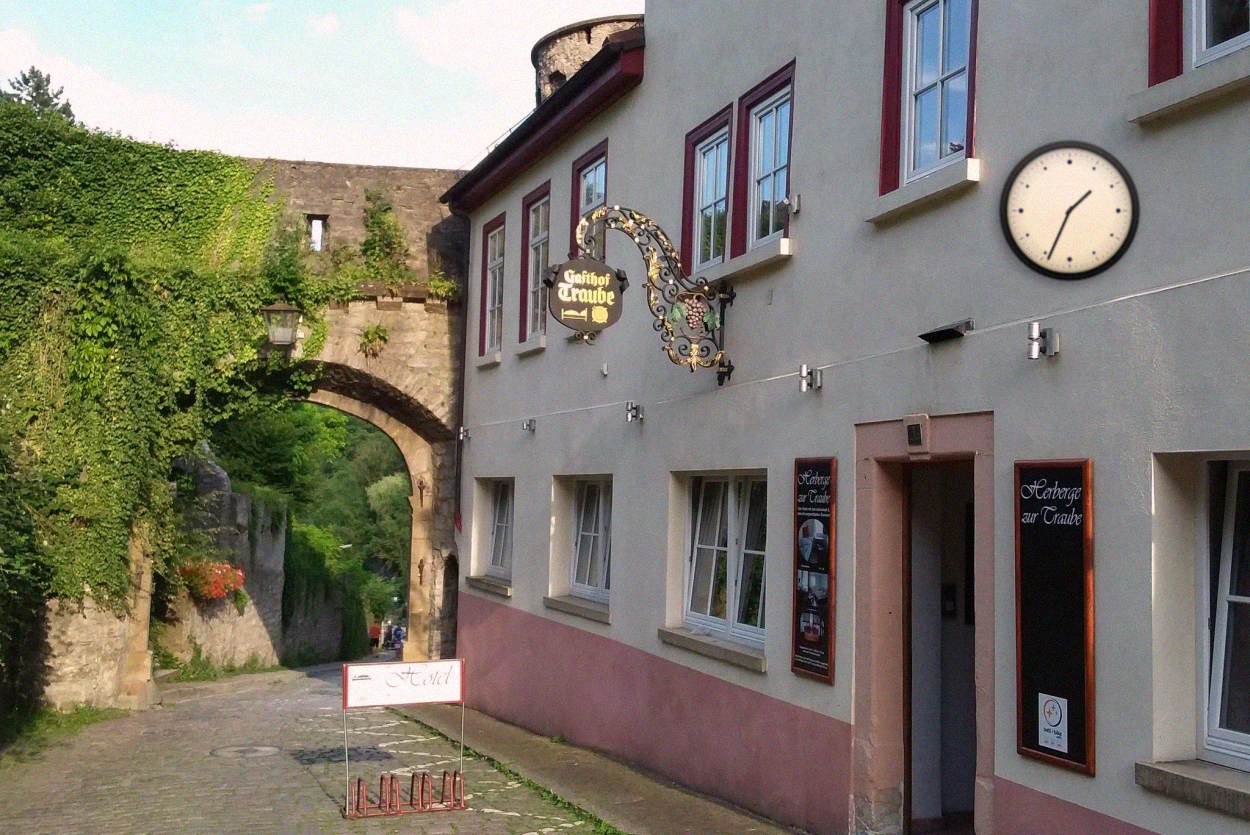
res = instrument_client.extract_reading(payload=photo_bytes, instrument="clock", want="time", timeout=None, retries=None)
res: 1:34
